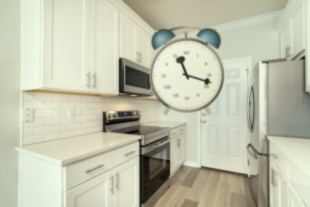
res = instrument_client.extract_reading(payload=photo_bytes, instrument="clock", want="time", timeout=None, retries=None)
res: 11:18
